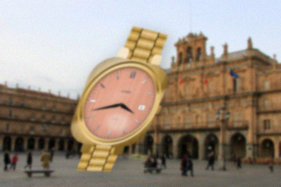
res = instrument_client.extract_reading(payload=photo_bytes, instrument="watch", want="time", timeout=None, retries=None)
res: 3:42
